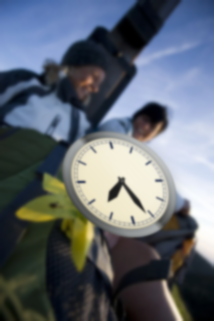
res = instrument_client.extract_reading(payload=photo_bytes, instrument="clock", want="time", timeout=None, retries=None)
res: 7:26
